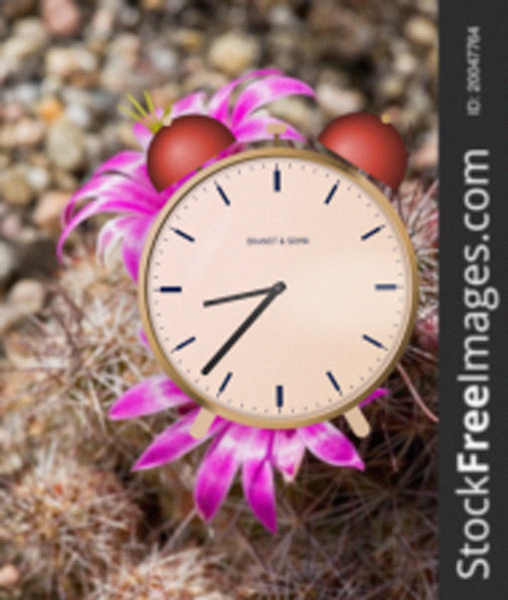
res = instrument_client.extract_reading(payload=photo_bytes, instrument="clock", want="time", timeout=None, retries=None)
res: 8:37
